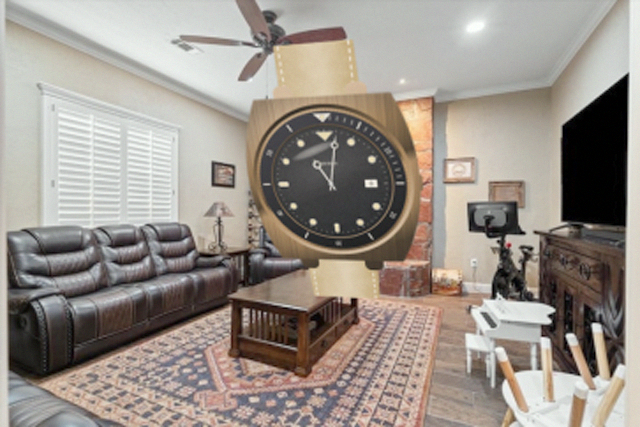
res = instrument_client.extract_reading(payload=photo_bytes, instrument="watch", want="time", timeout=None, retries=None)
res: 11:02
